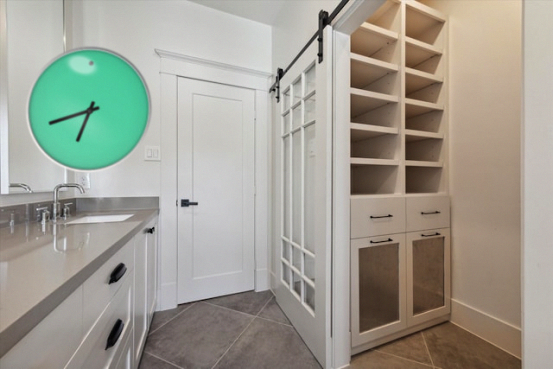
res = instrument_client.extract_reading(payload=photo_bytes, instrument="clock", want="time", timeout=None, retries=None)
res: 6:42
